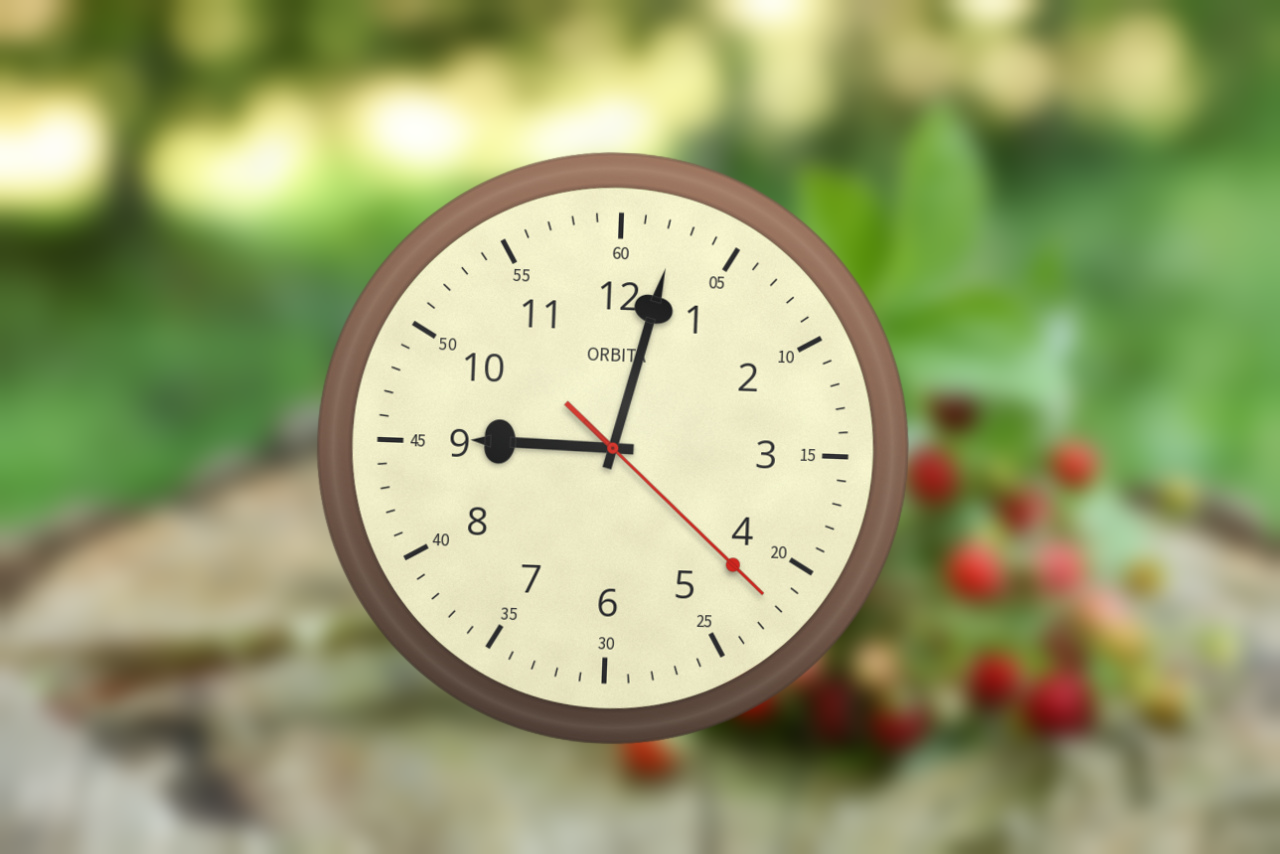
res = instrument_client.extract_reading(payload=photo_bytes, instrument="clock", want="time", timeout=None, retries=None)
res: 9:02:22
